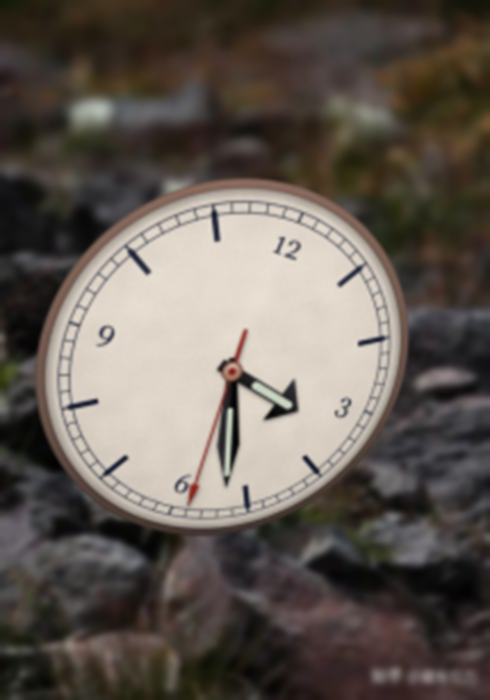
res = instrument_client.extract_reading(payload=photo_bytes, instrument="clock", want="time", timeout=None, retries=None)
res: 3:26:29
